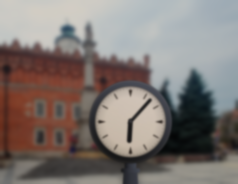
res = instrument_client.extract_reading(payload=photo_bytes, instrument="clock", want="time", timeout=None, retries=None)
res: 6:07
